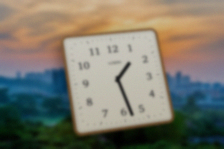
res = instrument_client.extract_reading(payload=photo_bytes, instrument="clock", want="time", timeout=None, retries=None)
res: 1:28
